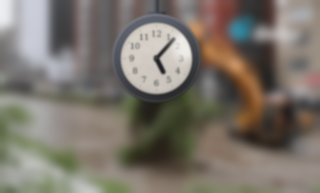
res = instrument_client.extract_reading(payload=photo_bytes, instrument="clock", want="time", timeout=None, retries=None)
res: 5:07
